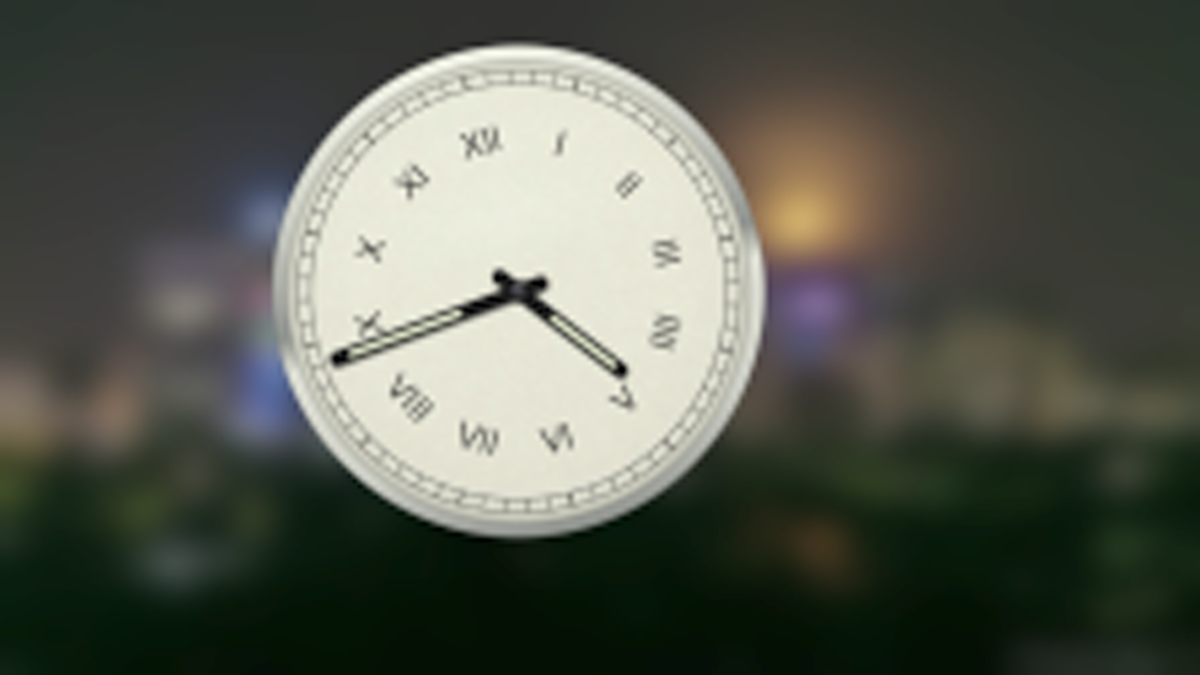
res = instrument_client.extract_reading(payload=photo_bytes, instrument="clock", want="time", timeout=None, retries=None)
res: 4:44
